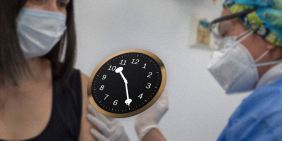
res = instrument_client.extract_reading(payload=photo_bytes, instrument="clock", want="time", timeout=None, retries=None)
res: 10:25
